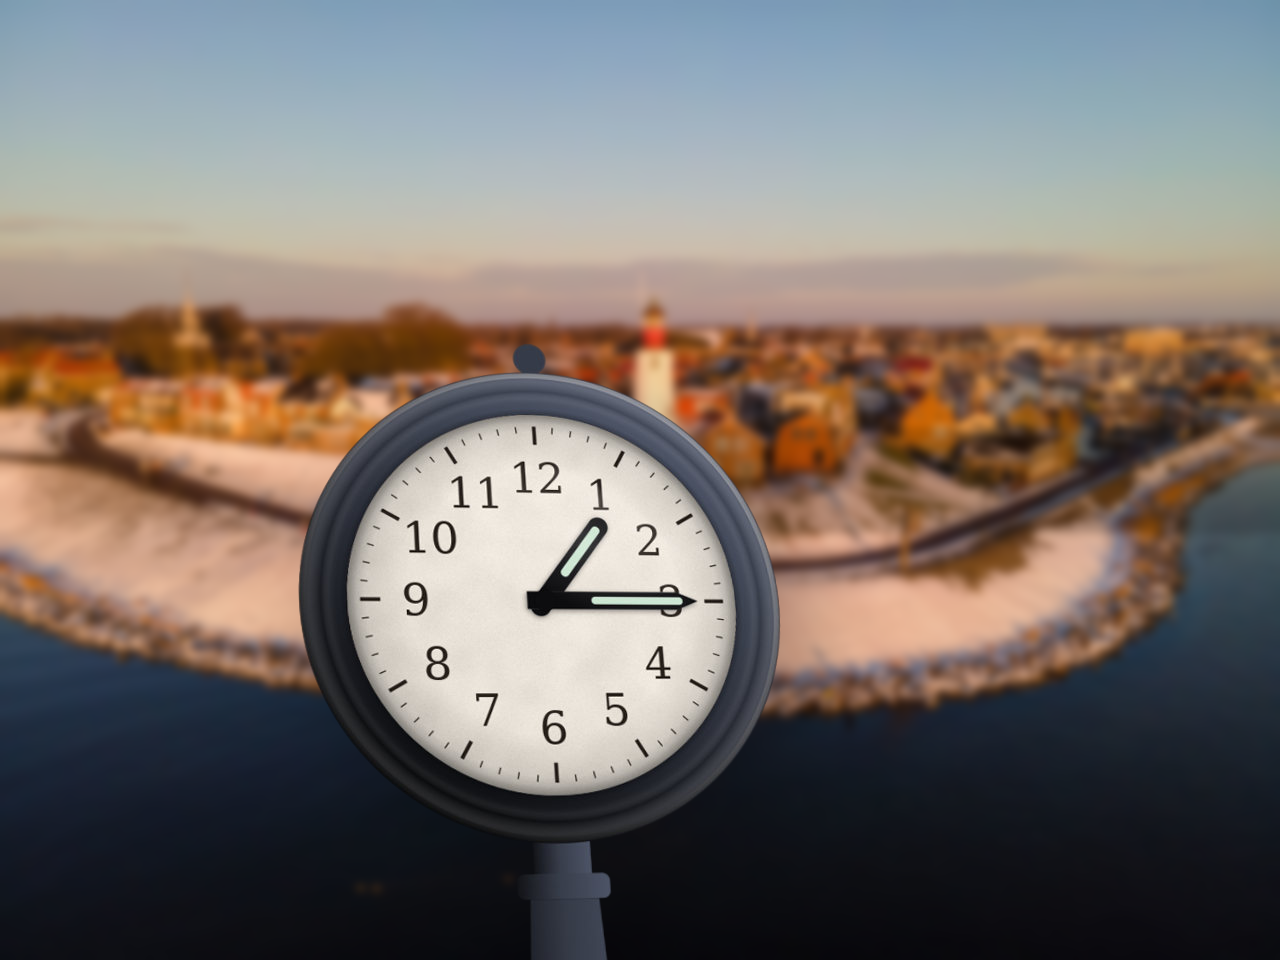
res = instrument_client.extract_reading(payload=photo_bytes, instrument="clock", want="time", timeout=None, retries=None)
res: 1:15
